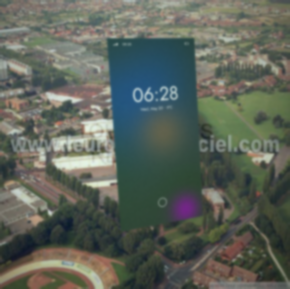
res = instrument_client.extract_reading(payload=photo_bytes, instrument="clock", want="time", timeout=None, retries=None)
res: 6:28
